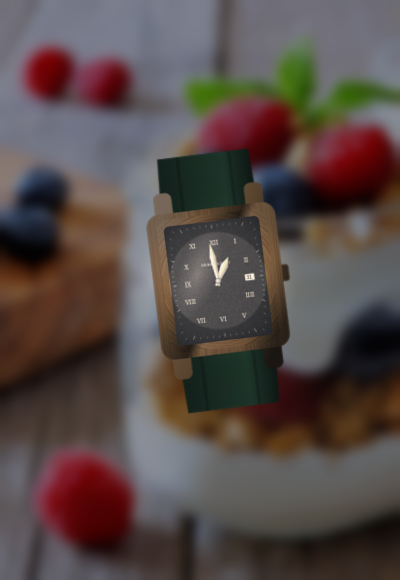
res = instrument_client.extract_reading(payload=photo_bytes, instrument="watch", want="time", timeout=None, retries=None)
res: 12:59
